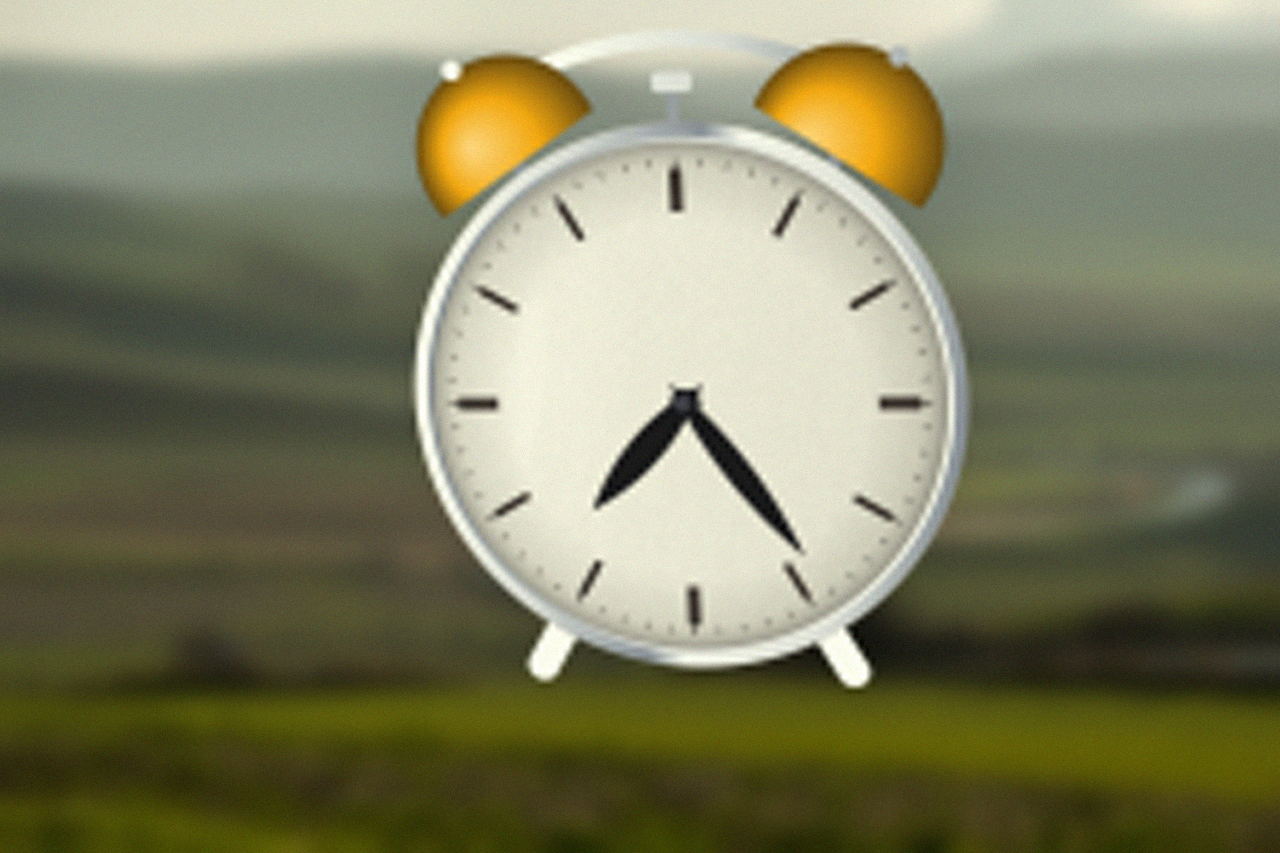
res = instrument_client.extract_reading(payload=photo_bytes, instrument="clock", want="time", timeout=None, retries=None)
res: 7:24
